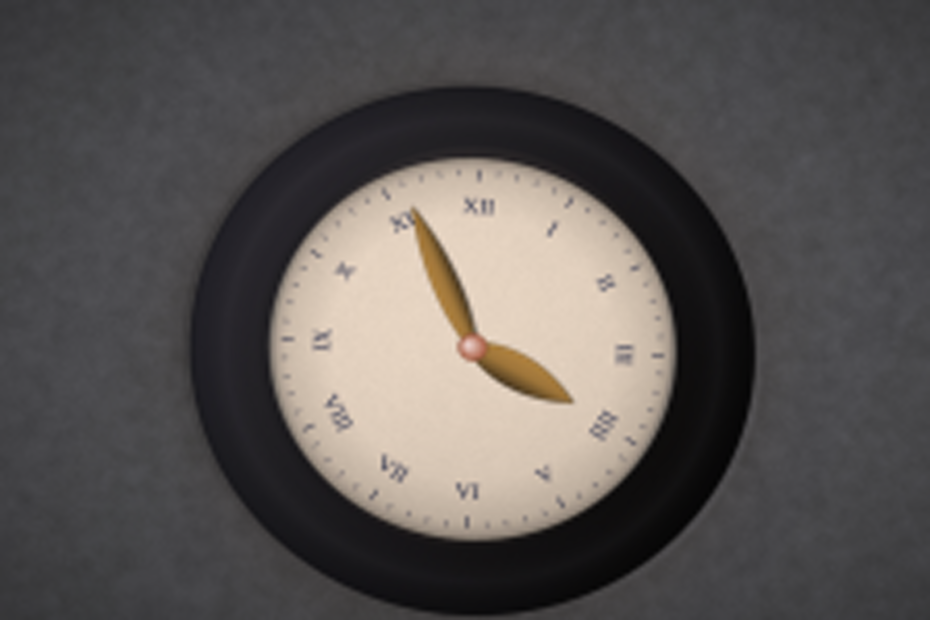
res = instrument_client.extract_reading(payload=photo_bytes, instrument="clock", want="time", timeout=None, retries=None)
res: 3:56
